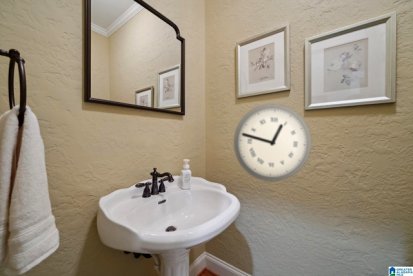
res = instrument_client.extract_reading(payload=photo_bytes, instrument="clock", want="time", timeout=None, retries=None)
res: 12:47
